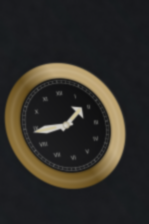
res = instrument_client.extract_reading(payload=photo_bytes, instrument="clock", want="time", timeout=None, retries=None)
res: 1:44
